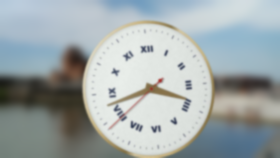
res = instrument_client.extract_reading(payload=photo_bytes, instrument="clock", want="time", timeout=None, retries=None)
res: 3:42:39
